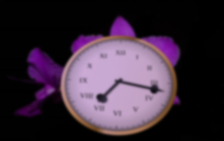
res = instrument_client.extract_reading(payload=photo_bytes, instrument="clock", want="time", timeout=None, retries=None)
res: 7:17
